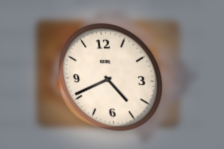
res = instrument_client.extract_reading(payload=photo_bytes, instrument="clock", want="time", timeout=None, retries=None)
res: 4:41
